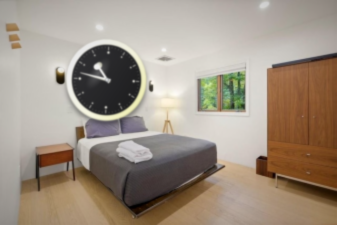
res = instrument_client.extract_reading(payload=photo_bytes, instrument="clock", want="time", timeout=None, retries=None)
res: 10:47
